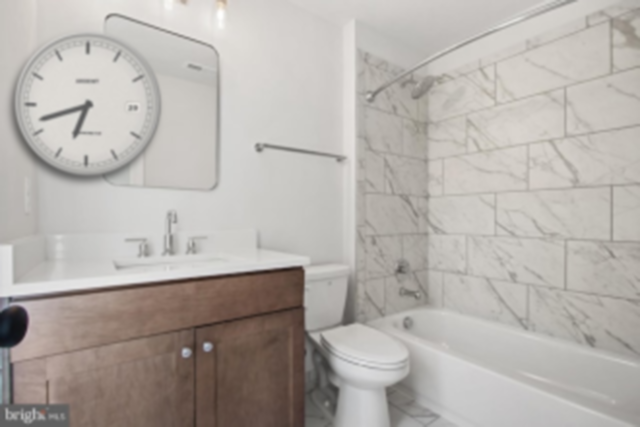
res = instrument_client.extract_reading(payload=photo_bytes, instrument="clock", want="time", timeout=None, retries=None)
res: 6:42
